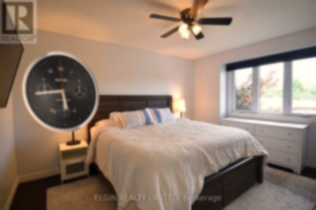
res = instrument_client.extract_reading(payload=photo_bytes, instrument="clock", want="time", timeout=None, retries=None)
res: 5:44
